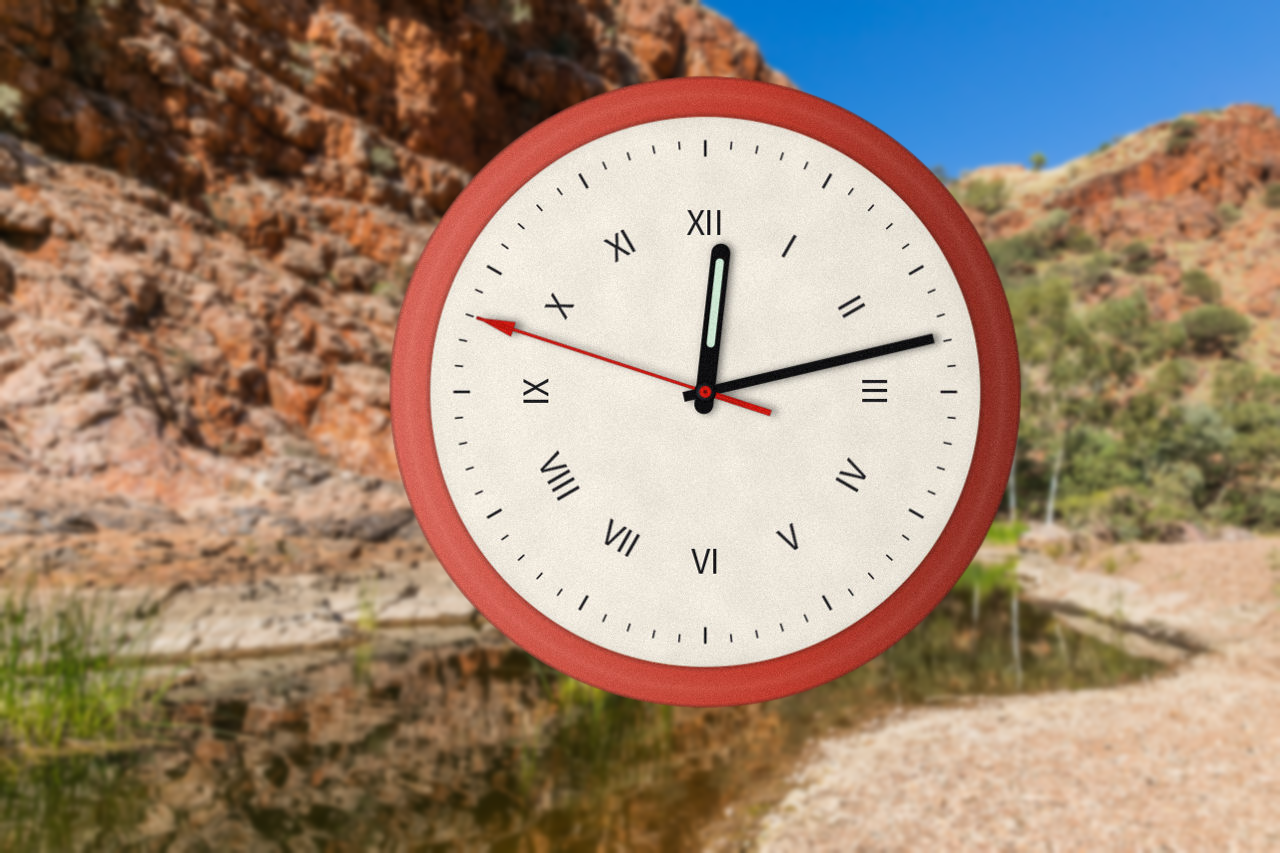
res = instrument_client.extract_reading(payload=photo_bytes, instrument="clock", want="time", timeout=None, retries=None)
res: 12:12:48
